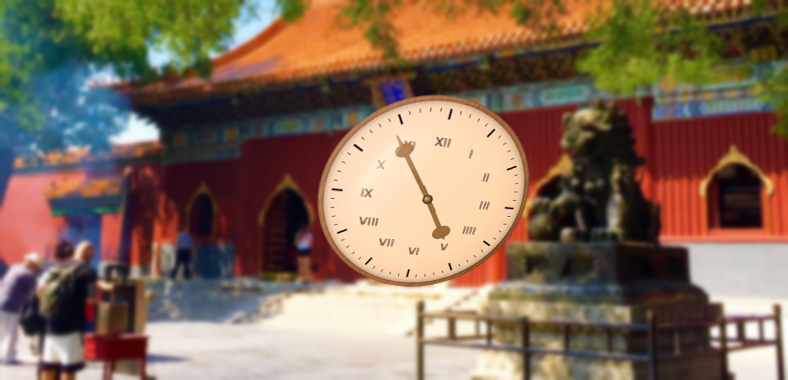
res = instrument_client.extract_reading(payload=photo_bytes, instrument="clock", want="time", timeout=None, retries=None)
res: 4:54
